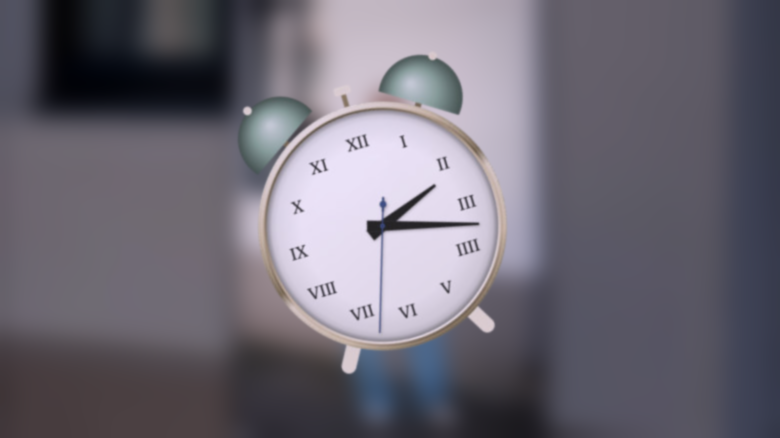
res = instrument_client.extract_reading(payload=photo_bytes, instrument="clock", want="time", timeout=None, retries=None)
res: 2:17:33
